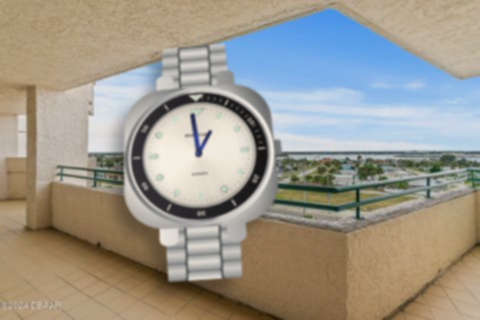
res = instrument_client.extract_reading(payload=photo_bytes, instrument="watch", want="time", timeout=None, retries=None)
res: 12:59
